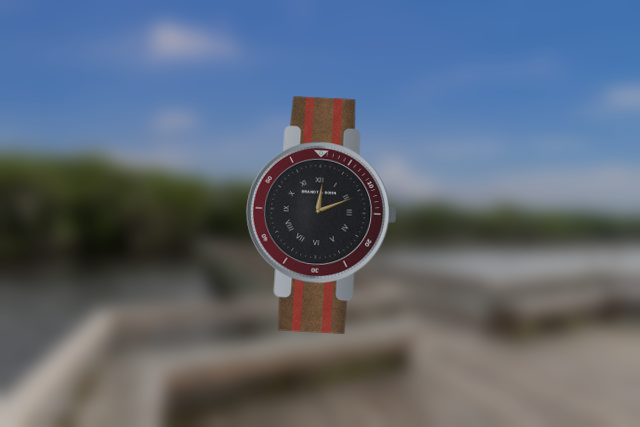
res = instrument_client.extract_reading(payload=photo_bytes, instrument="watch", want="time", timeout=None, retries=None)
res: 12:11
